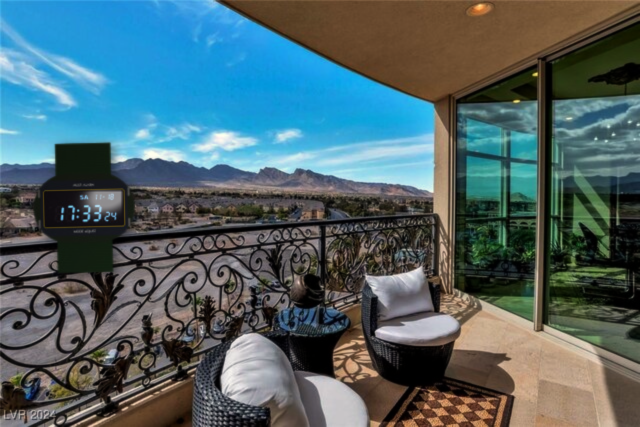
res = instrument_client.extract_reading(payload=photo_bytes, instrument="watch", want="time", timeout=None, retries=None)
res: 17:33:24
